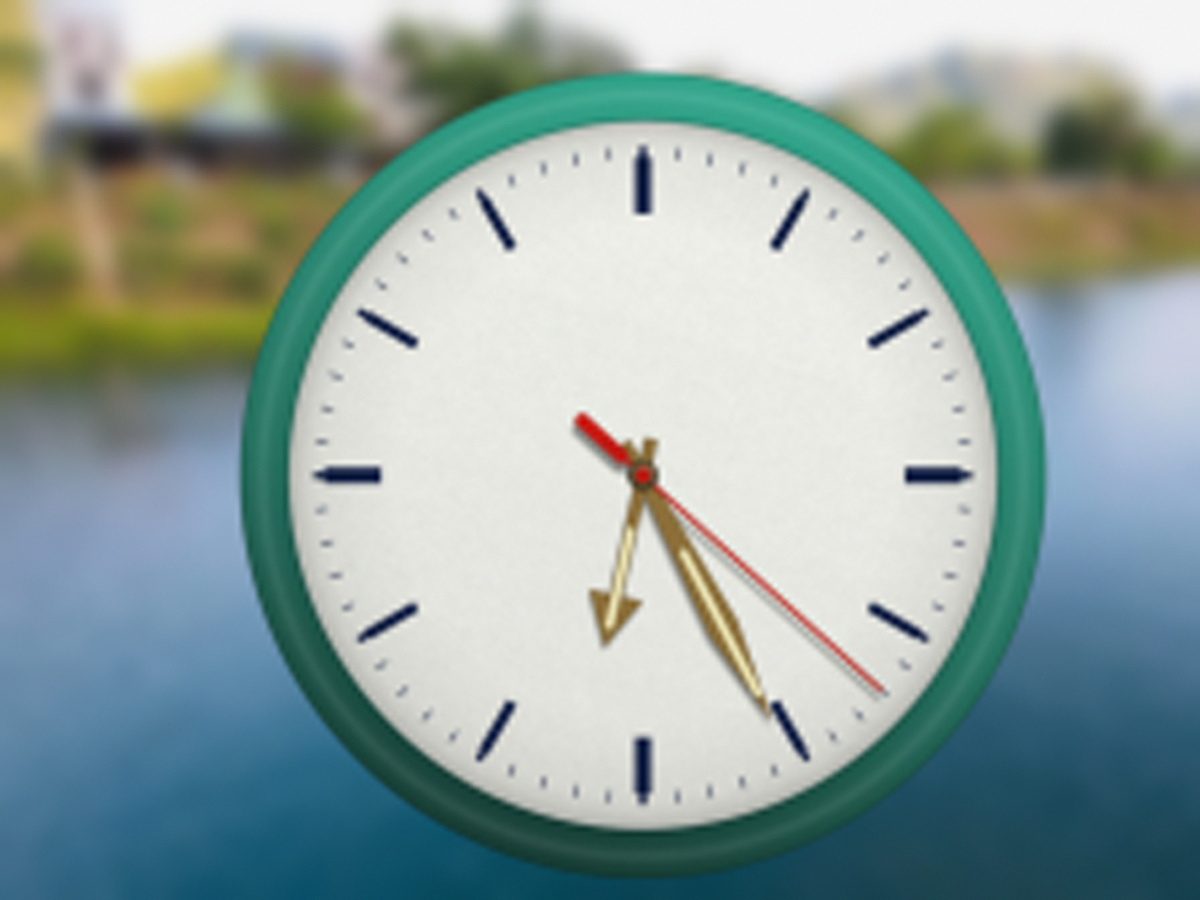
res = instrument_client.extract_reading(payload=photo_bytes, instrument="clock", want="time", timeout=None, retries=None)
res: 6:25:22
